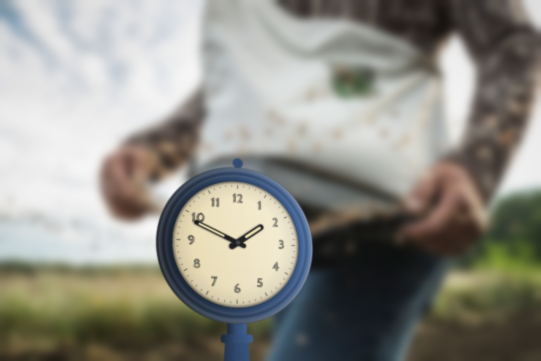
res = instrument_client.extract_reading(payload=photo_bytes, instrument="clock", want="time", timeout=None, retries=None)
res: 1:49
